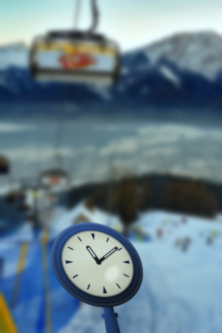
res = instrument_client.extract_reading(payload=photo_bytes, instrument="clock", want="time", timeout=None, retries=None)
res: 11:09
